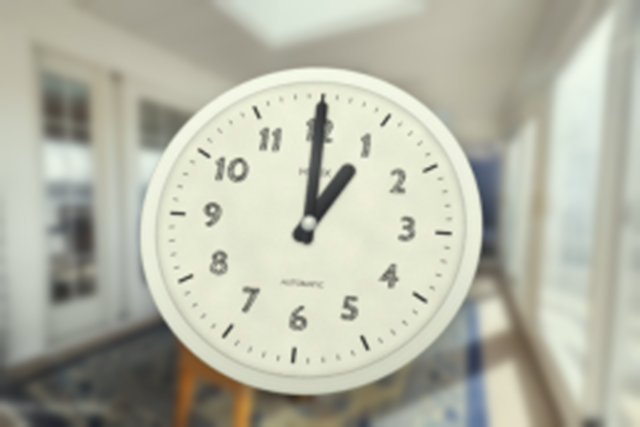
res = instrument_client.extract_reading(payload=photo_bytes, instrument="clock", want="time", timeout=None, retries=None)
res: 1:00
